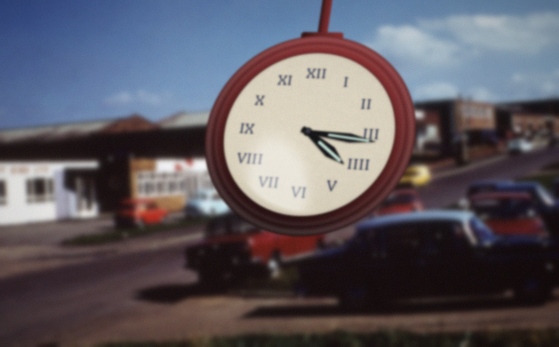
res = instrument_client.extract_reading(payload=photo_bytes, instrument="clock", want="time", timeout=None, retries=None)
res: 4:16
